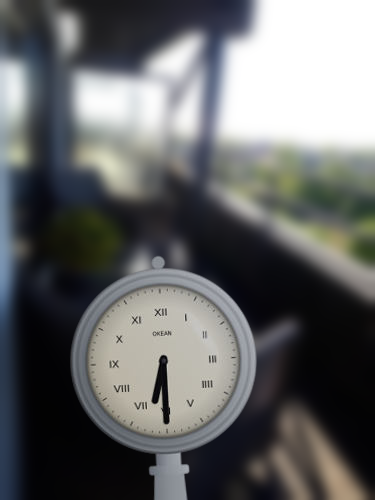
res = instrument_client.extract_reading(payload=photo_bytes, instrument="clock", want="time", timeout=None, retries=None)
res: 6:30
